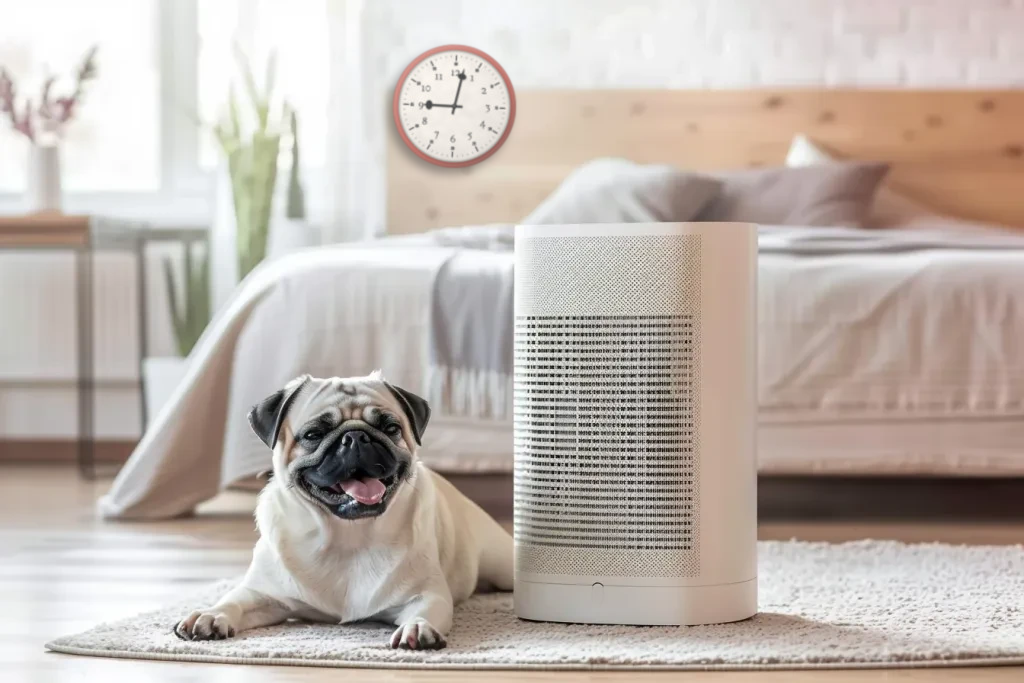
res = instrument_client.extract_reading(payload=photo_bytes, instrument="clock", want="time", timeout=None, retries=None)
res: 9:02
